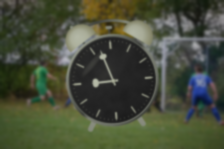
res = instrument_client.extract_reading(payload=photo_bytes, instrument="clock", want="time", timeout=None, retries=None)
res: 8:57
